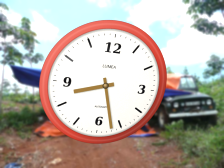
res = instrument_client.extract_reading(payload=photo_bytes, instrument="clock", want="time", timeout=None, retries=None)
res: 8:27
